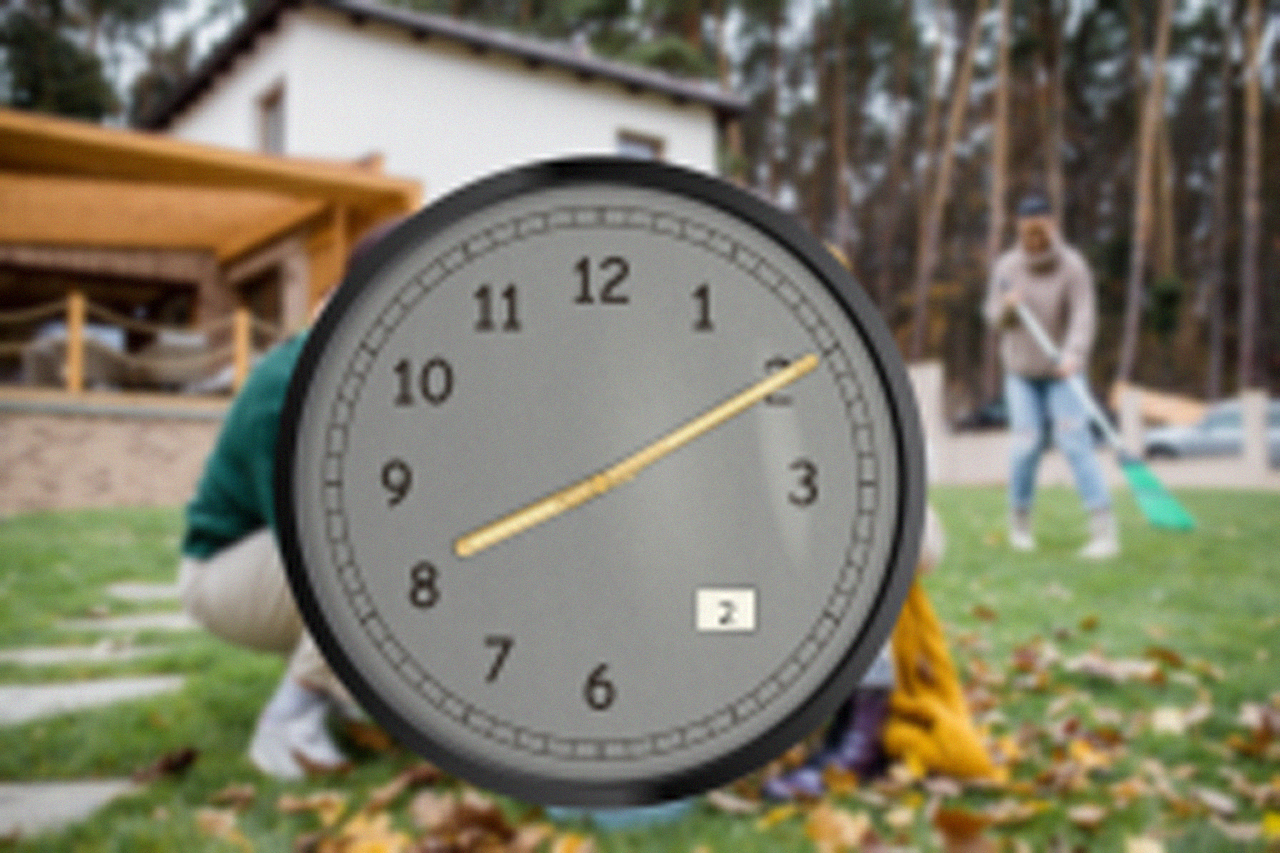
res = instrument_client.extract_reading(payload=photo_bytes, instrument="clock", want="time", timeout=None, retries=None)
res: 8:10
